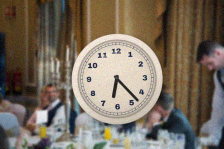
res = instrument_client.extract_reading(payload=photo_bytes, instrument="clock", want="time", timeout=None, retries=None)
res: 6:23
